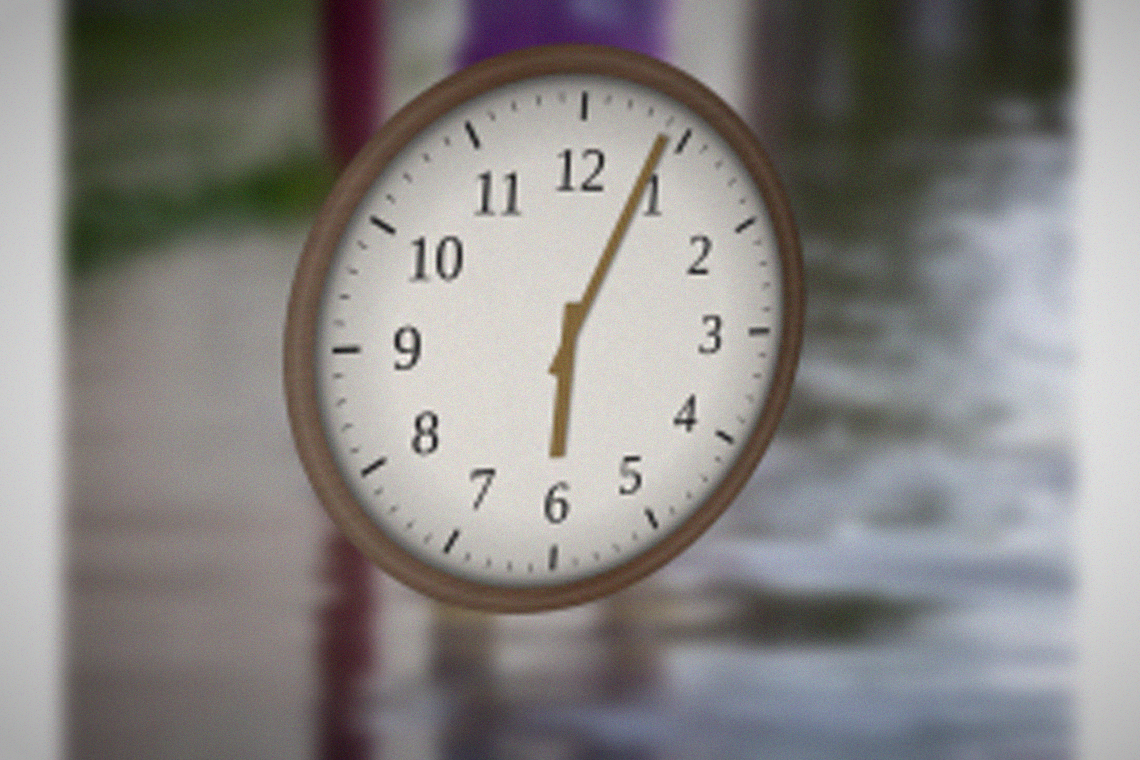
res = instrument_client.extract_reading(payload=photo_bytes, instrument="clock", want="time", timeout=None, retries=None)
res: 6:04
